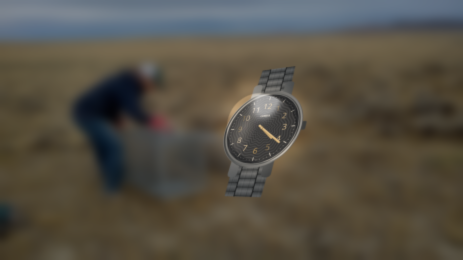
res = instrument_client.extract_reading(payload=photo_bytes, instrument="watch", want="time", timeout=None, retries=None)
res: 4:21
